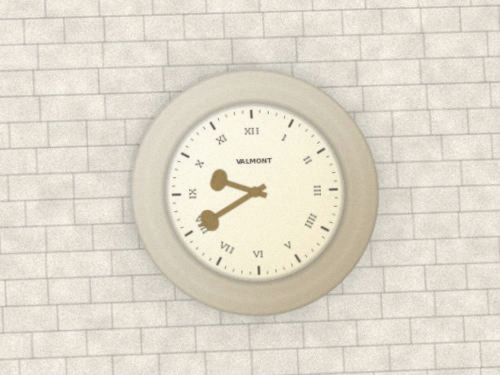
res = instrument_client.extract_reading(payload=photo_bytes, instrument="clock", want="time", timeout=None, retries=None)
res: 9:40
